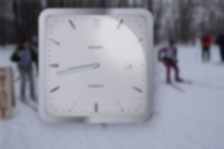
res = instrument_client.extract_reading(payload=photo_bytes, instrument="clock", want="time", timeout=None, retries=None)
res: 8:43
